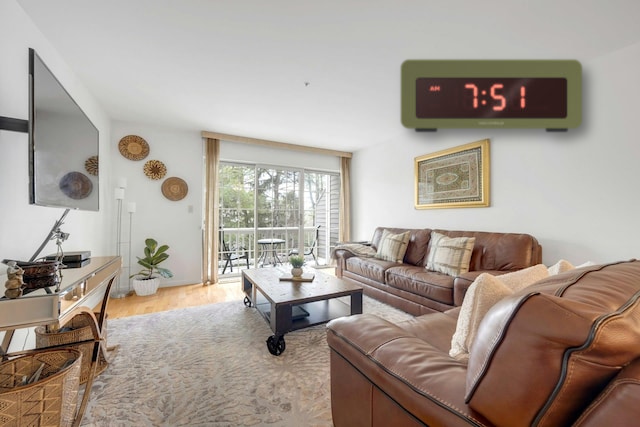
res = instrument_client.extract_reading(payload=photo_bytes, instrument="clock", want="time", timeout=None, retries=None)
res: 7:51
